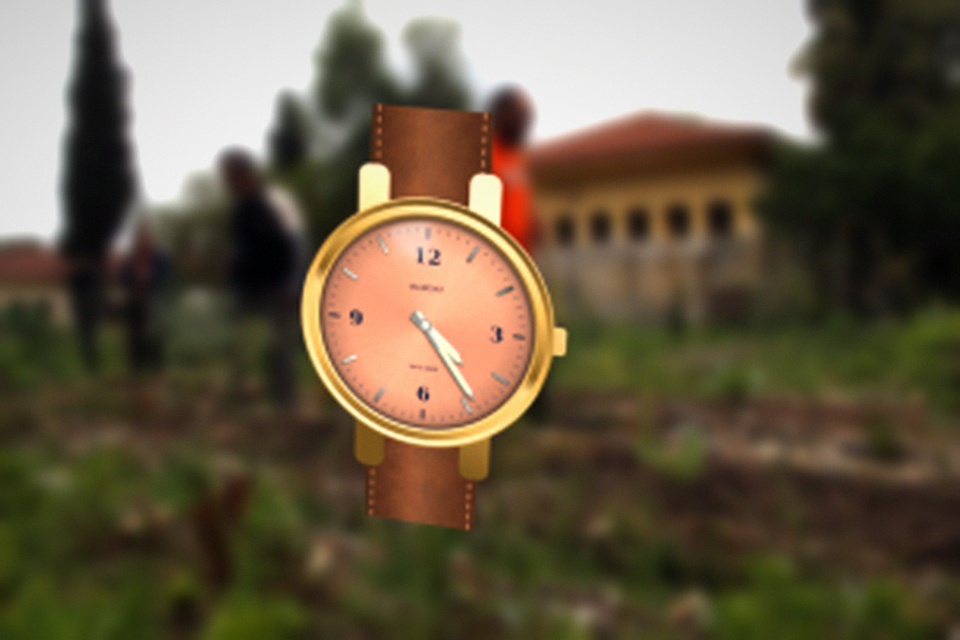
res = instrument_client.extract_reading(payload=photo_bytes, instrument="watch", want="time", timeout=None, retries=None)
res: 4:24
